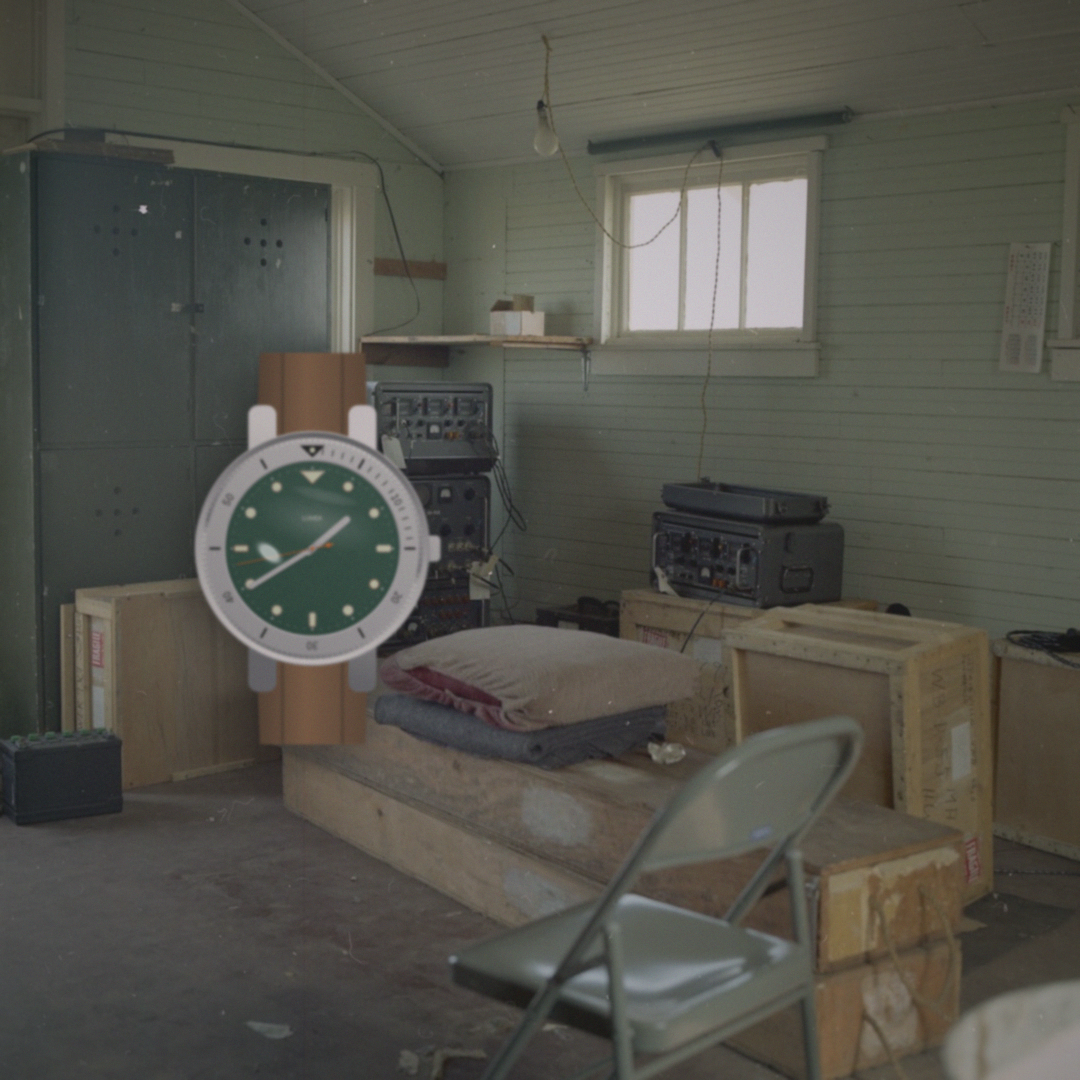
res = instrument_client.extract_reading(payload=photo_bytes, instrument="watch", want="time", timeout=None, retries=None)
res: 1:39:43
